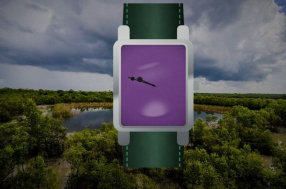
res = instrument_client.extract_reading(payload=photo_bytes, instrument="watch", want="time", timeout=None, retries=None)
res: 9:48
